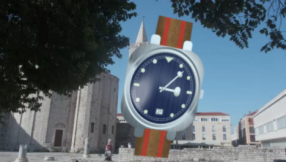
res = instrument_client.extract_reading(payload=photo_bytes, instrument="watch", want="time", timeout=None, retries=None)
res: 3:07
